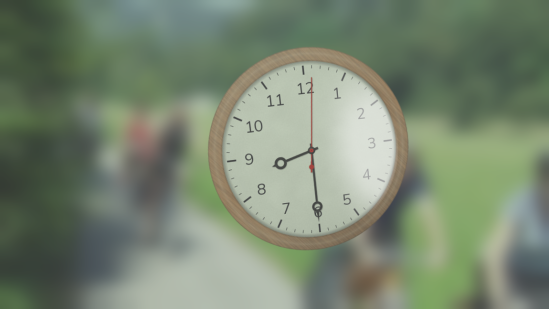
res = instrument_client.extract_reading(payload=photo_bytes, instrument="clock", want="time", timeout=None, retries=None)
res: 8:30:01
